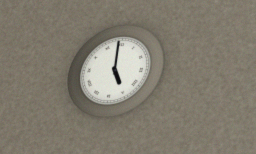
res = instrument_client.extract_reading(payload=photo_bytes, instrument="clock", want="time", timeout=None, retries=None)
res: 4:59
